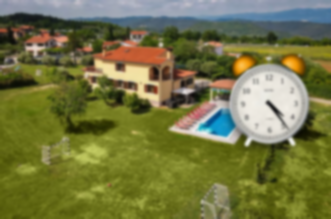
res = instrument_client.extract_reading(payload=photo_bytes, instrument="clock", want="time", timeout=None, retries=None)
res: 4:24
